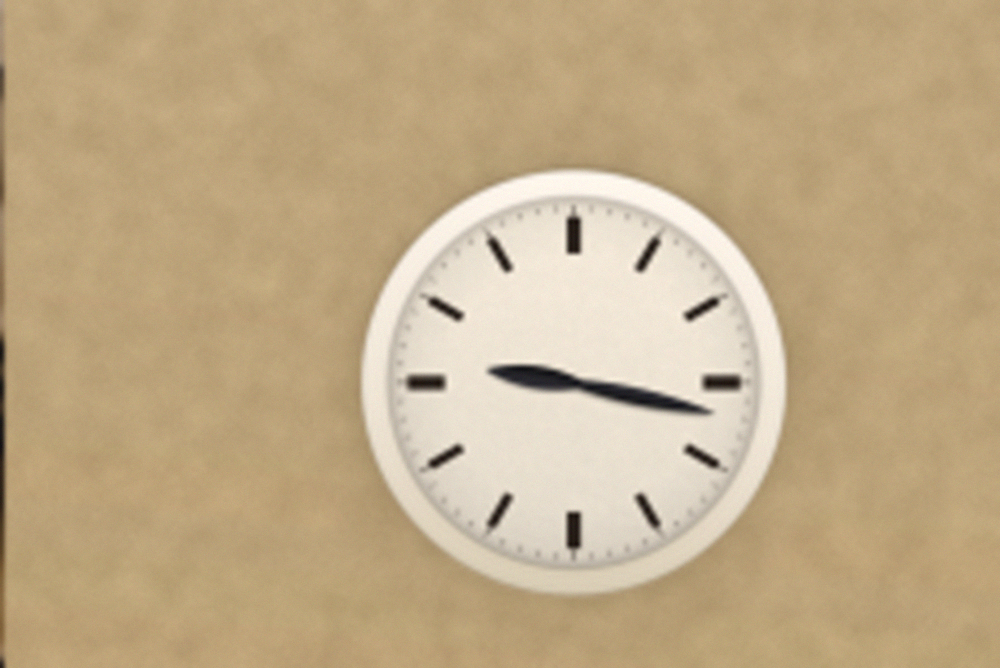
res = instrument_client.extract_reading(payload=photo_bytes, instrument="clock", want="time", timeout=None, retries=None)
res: 9:17
